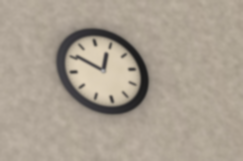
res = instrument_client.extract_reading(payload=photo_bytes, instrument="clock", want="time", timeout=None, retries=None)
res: 12:51
